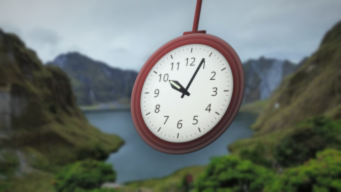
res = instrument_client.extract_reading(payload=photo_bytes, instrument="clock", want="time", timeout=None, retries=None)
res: 10:04
